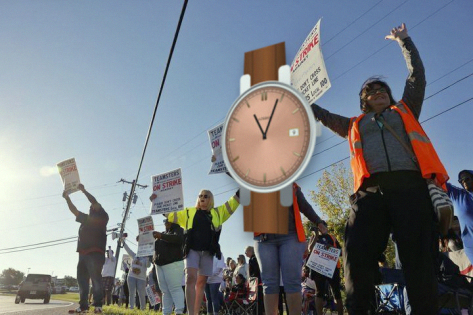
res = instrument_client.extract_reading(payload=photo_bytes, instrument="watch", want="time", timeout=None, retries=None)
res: 11:04
